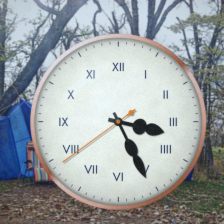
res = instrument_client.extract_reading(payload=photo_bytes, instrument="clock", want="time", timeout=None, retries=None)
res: 3:25:39
